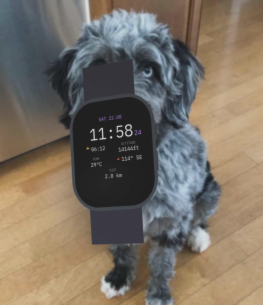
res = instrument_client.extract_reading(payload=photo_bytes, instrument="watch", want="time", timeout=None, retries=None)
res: 11:58
